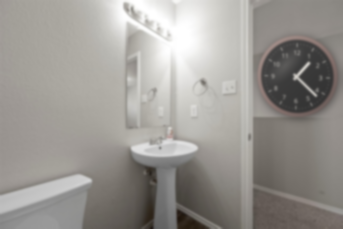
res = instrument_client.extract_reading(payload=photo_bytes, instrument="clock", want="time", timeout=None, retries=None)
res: 1:22
